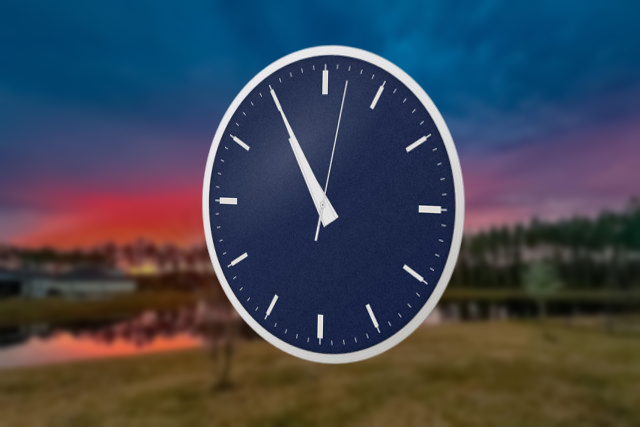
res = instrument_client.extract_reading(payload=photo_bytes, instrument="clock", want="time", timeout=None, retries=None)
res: 10:55:02
